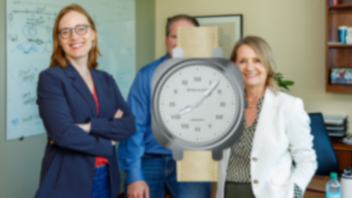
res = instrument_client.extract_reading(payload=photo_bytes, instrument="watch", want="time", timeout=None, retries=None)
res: 8:07
